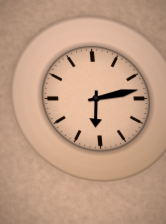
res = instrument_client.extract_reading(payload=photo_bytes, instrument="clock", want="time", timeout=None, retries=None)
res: 6:13
